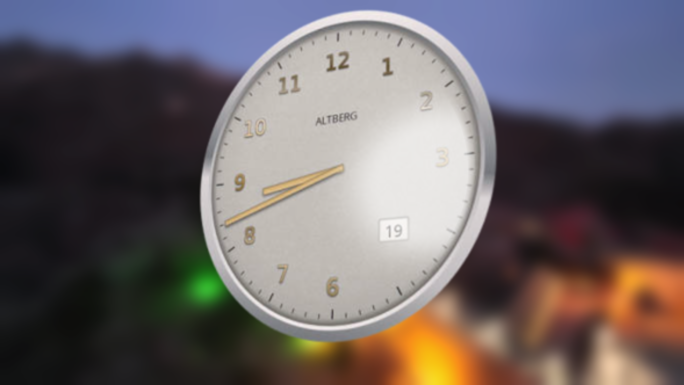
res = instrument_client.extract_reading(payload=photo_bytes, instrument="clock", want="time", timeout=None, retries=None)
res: 8:42
